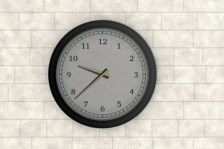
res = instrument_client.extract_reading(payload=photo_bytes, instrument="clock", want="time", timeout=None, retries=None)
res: 9:38
